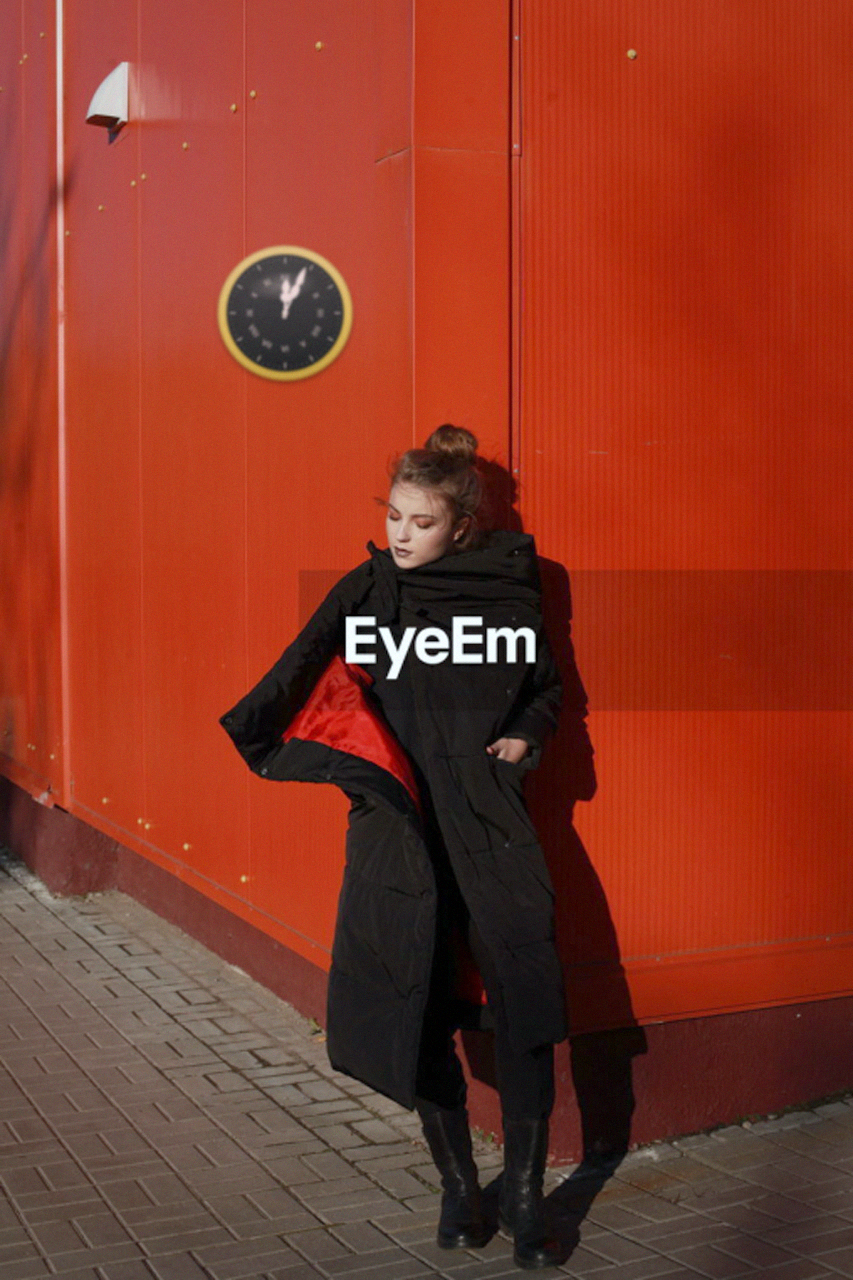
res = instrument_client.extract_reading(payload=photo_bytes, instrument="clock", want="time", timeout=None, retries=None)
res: 12:04
